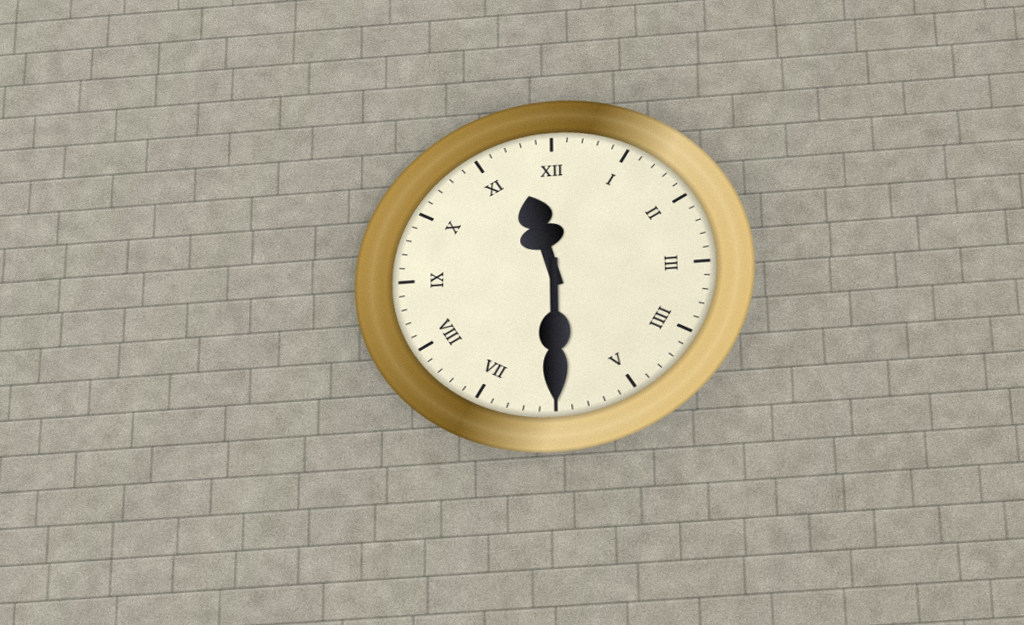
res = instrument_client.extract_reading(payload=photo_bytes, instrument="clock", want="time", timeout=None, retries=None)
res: 11:30
